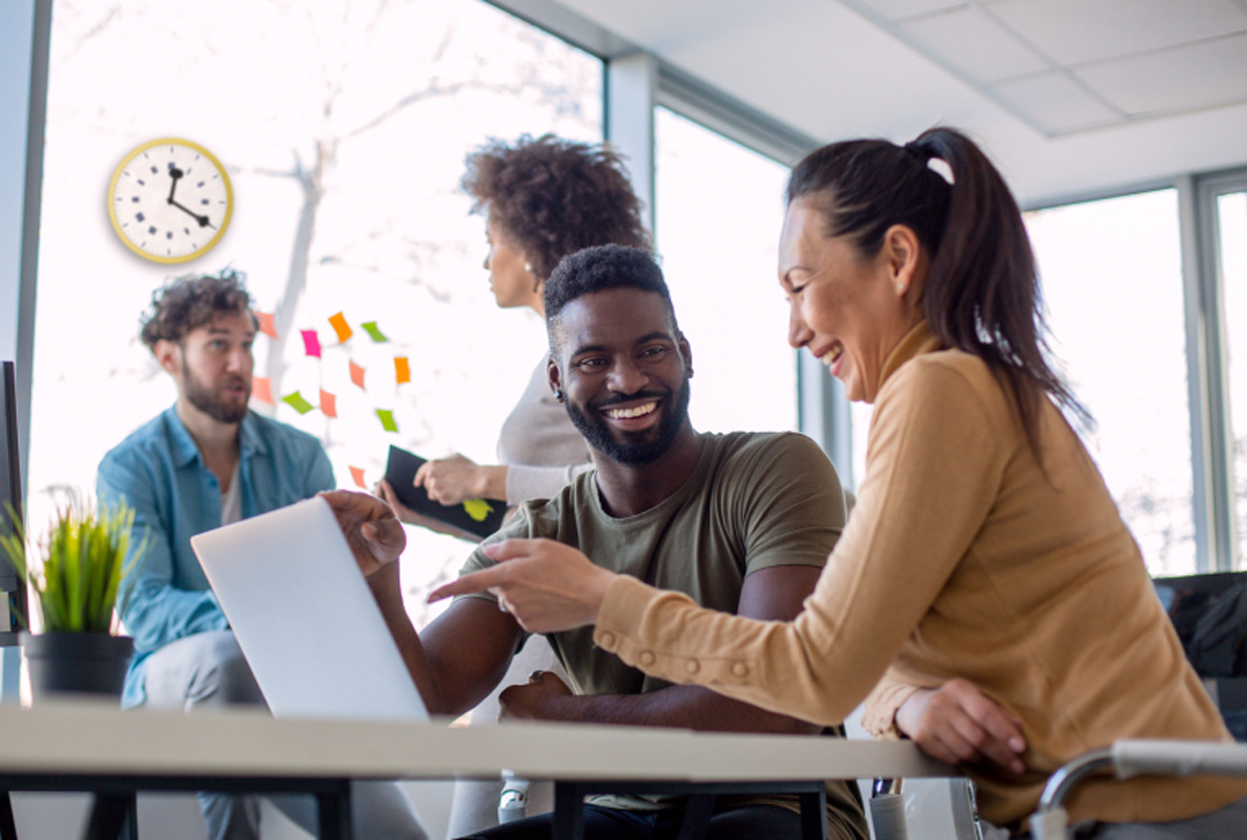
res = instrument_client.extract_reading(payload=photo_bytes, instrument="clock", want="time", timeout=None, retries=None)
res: 12:20
